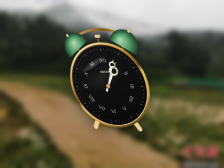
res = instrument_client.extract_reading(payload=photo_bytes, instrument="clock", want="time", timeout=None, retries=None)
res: 1:04
